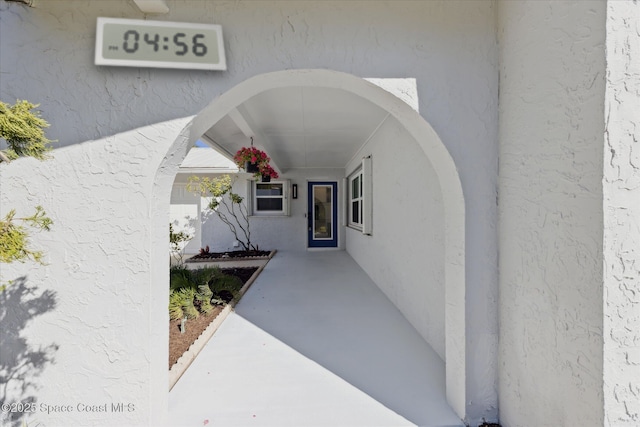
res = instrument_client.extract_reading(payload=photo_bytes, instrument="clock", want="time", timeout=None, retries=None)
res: 4:56
